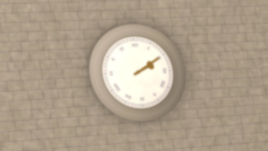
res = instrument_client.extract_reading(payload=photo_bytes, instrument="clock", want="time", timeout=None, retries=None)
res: 2:10
